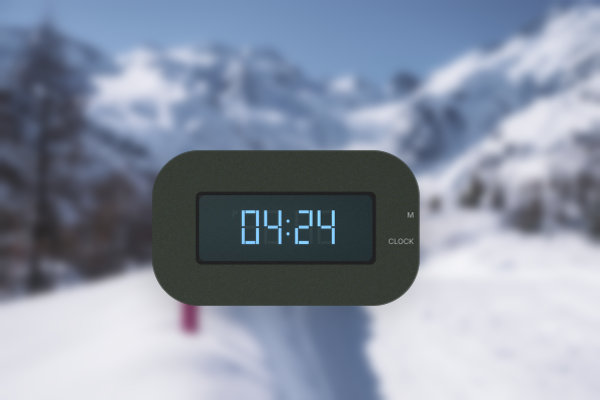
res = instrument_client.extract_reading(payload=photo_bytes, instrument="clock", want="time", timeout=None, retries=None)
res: 4:24
